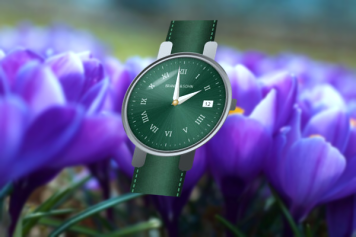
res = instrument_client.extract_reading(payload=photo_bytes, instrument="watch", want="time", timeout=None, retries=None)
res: 1:59
